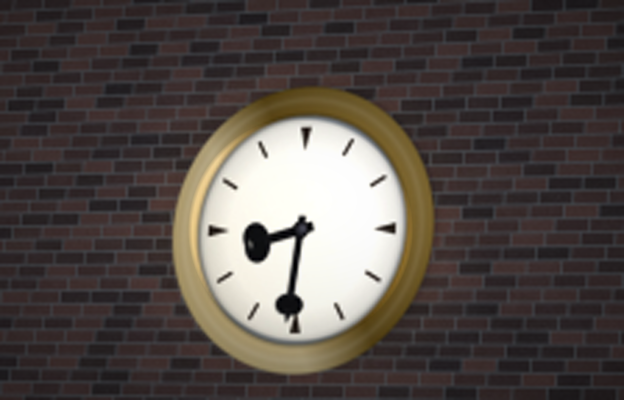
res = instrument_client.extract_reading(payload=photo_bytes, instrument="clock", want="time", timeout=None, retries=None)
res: 8:31
